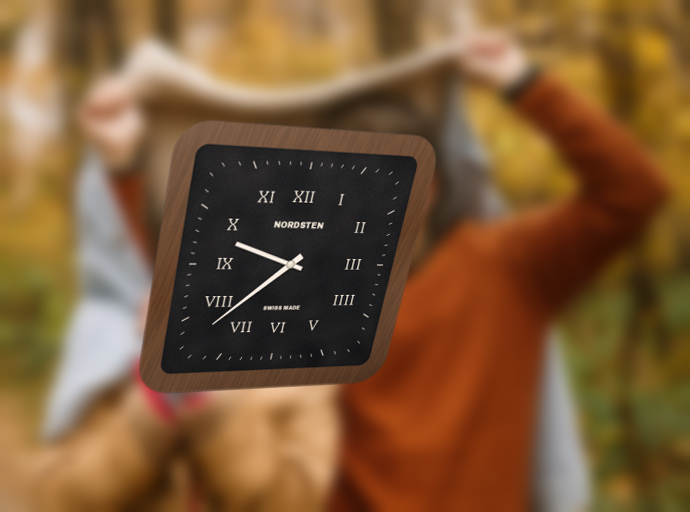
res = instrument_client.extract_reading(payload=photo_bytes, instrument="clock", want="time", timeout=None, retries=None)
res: 9:38
